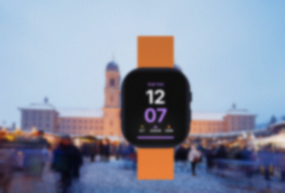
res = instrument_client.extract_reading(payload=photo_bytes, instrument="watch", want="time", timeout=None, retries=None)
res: 12:07
